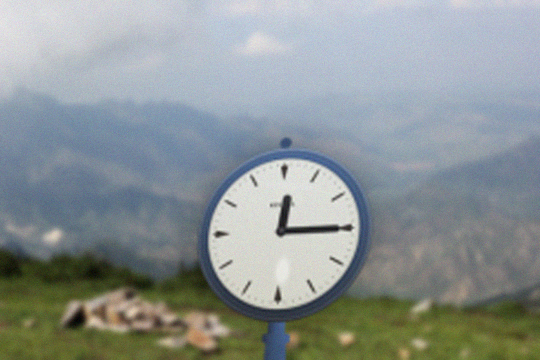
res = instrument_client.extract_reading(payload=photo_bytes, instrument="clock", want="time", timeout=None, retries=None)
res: 12:15
